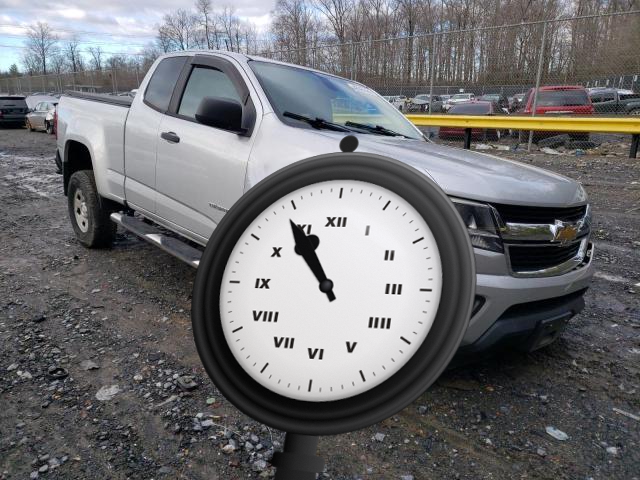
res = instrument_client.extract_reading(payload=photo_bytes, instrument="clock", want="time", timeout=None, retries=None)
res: 10:54
